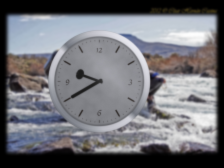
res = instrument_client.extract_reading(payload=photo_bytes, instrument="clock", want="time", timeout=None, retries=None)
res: 9:40
